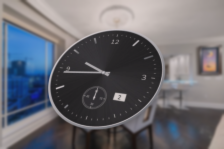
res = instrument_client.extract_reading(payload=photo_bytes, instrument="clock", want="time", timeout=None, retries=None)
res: 9:44
